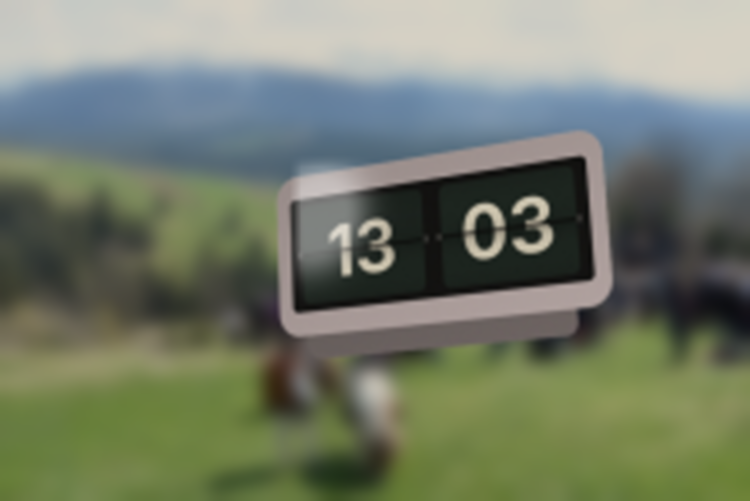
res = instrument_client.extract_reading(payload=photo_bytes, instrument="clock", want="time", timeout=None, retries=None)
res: 13:03
